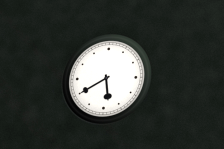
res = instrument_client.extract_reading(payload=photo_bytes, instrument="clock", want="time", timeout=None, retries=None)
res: 5:40
